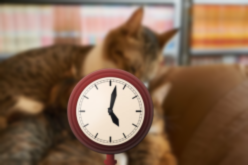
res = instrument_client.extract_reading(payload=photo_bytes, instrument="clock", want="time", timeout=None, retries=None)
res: 5:02
